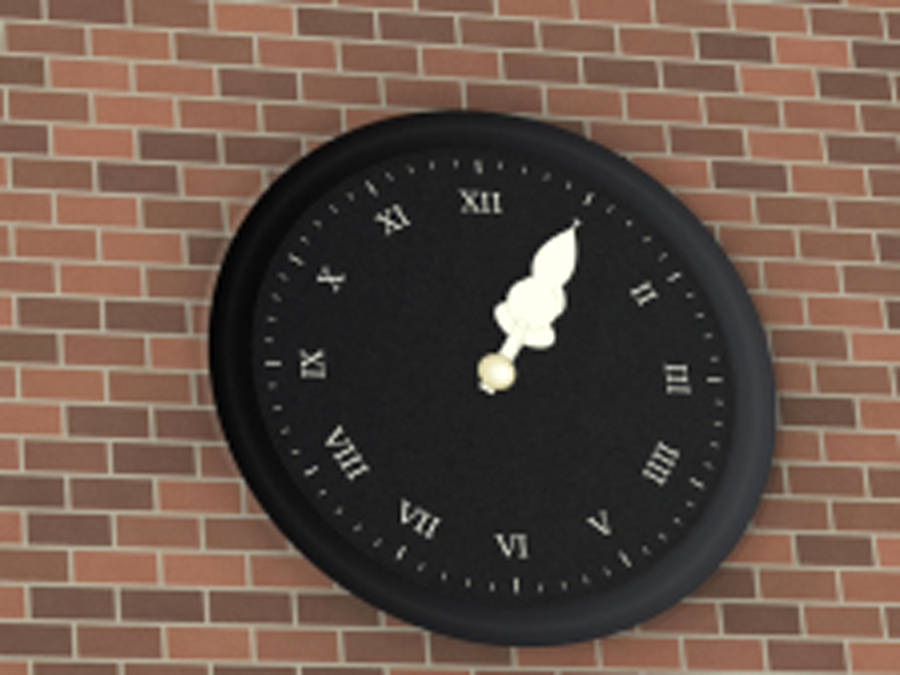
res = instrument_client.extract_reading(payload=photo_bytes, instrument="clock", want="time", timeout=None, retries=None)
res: 1:05
